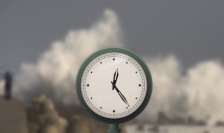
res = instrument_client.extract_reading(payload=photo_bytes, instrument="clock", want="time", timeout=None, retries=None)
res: 12:24
